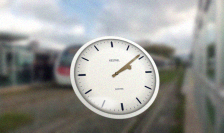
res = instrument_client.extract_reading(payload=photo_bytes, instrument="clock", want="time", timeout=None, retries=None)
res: 2:09
